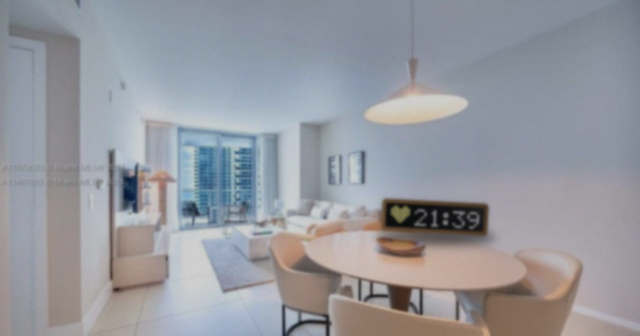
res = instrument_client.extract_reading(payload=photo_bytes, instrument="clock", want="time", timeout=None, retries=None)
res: 21:39
